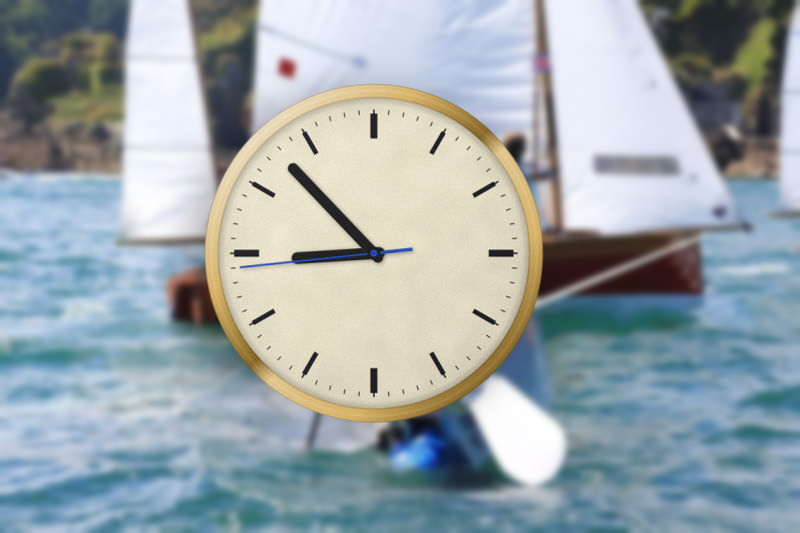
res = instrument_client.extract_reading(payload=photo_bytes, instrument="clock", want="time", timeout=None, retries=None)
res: 8:52:44
